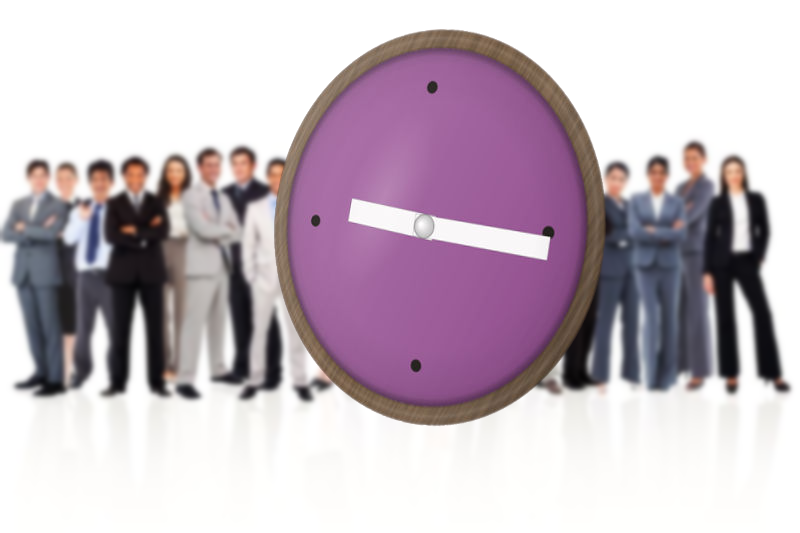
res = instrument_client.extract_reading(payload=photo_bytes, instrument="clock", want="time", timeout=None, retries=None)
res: 9:16
